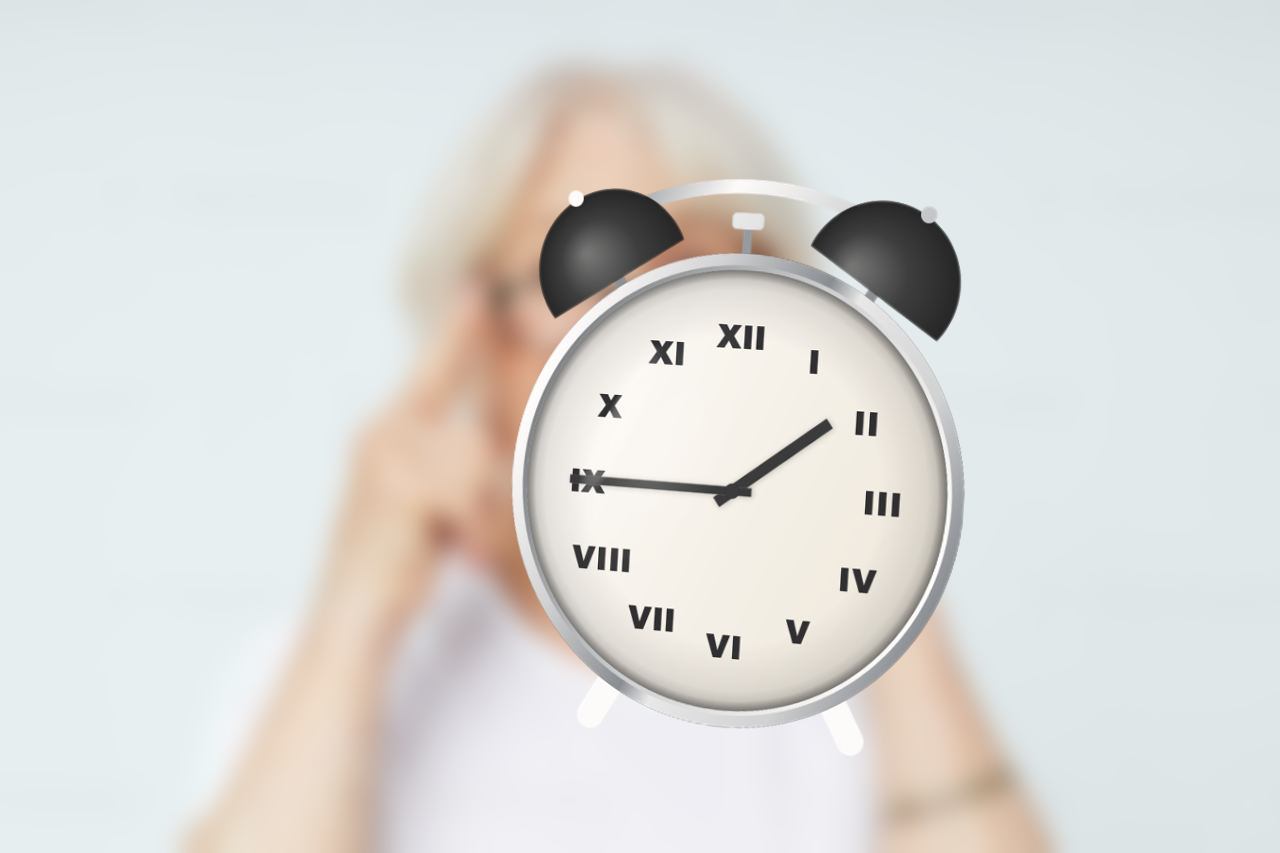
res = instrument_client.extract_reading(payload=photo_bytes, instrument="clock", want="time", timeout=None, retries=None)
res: 1:45
